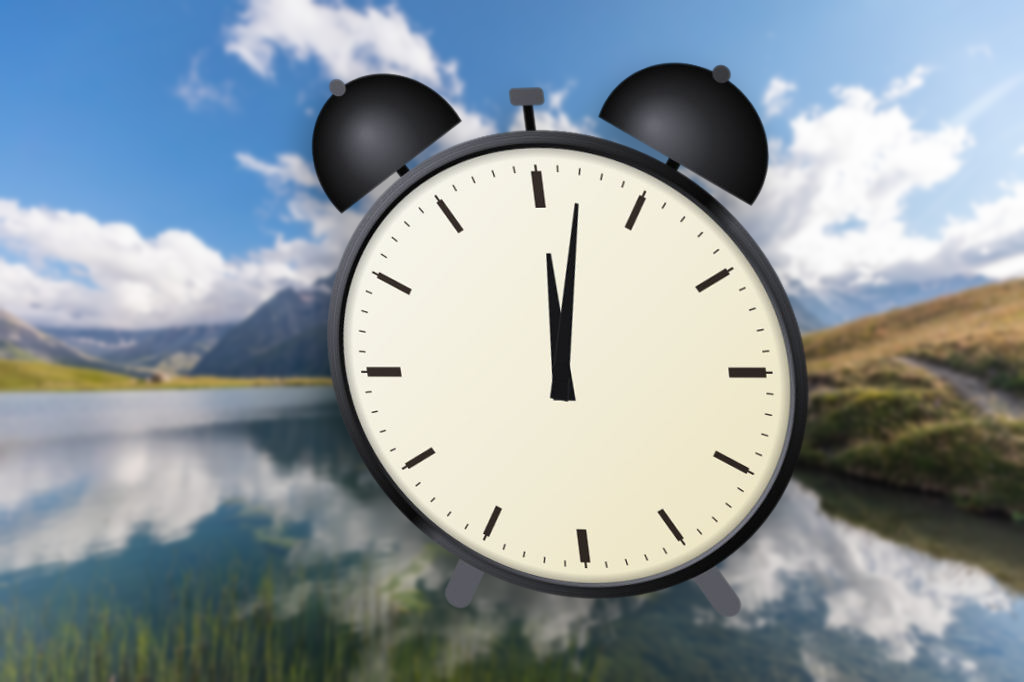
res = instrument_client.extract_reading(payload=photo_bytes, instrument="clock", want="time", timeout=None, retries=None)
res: 12:02
